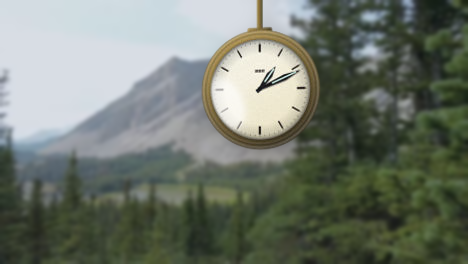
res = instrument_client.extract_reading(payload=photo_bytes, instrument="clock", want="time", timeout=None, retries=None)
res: 1:11
